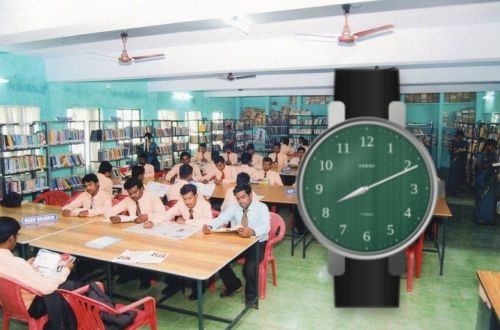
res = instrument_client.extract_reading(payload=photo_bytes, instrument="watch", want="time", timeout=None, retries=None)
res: 8:11
